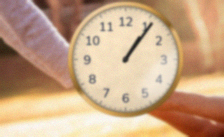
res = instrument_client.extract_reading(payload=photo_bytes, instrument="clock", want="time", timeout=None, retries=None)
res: 1:06
